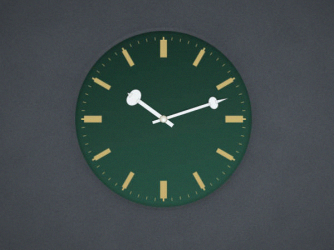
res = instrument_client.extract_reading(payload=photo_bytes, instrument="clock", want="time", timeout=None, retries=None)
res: 10:12
